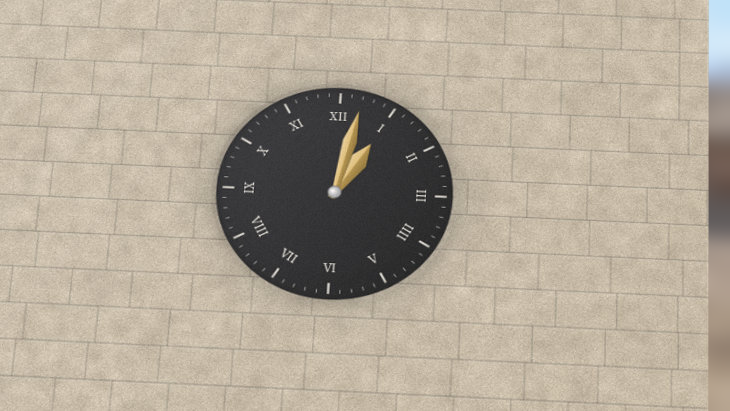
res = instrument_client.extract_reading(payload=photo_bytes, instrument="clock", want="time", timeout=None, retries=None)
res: 1:02
